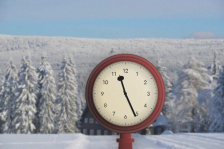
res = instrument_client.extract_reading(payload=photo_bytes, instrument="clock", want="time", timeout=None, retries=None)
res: 11:26
